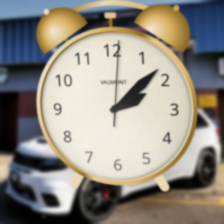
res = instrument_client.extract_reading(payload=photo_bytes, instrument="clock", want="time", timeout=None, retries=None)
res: 2:08:01
